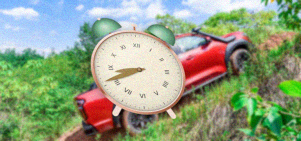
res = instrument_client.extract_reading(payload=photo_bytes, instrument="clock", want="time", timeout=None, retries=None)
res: 8:41
